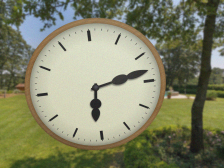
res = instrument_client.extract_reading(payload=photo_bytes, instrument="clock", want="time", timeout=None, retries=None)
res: 6:13
